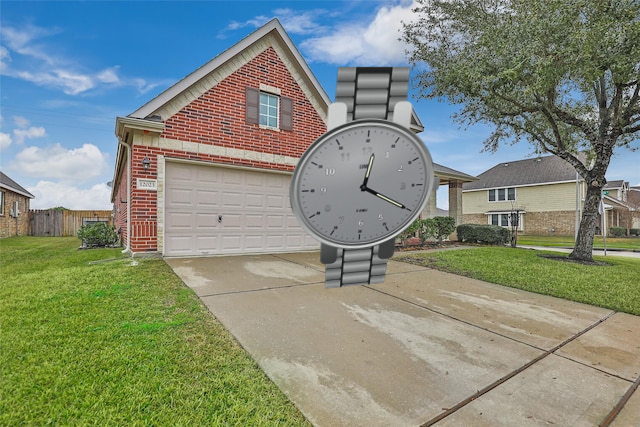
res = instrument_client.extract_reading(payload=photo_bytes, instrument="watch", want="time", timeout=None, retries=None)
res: 12:20
